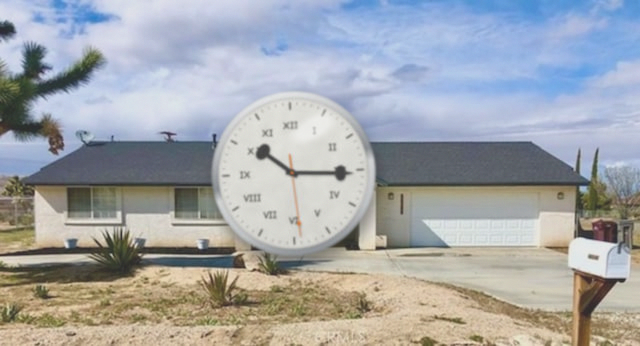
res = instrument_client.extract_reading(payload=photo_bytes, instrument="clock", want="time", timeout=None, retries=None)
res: 10:15:29
